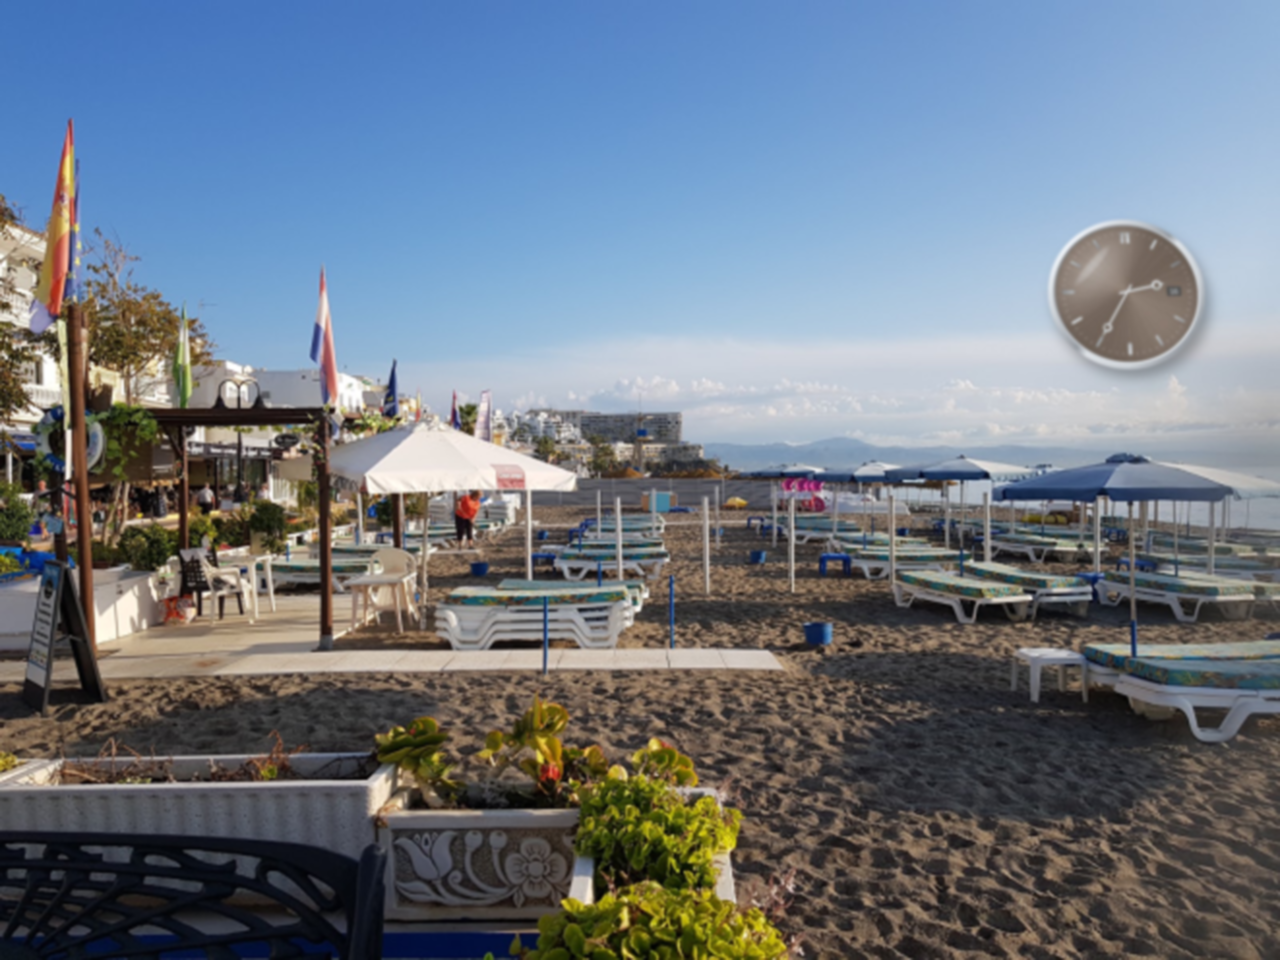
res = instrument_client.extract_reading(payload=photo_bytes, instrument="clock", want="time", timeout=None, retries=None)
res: 2:35
